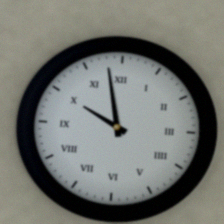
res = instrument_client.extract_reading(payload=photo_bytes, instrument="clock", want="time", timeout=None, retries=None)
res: 9:58
